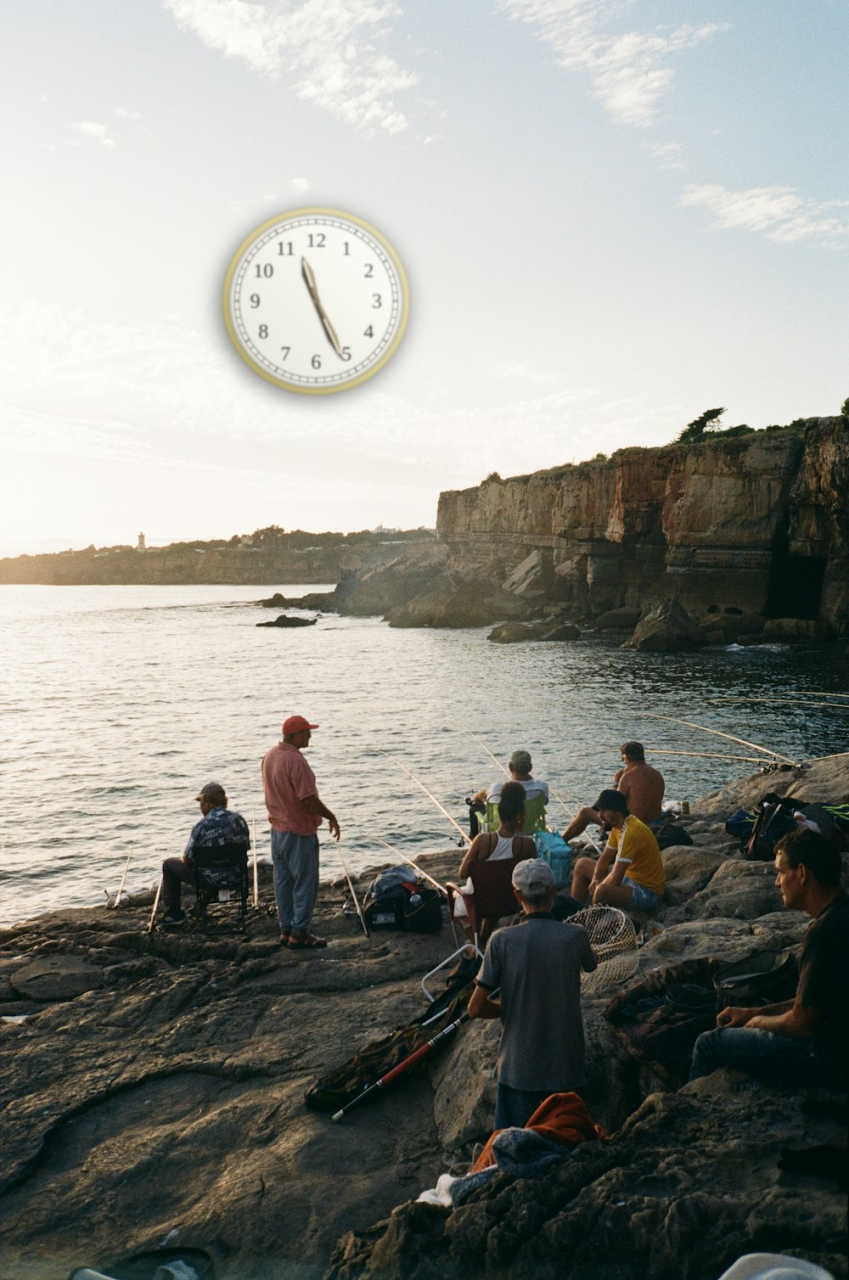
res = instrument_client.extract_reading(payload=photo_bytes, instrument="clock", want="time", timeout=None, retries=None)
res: 11:26
